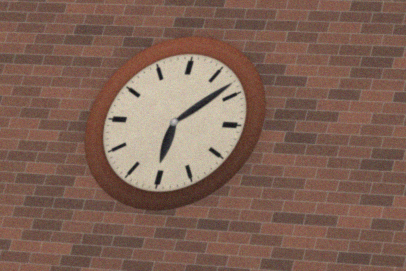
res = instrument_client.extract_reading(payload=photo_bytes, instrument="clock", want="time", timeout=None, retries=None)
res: 6:08
